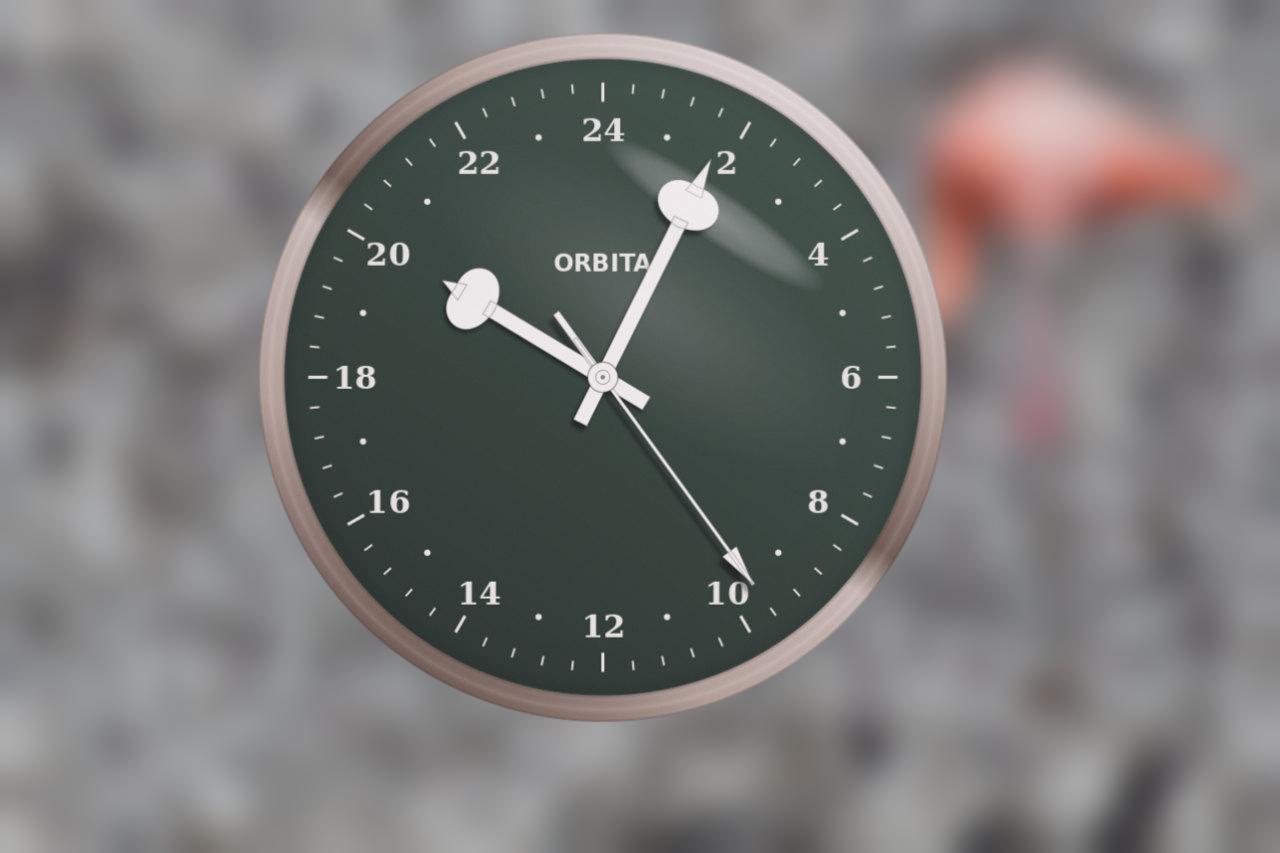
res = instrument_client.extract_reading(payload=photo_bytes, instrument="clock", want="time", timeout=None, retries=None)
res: 20:04:24
